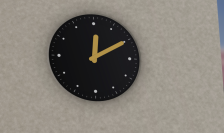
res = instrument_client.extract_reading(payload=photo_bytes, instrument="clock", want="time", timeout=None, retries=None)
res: 12:10
